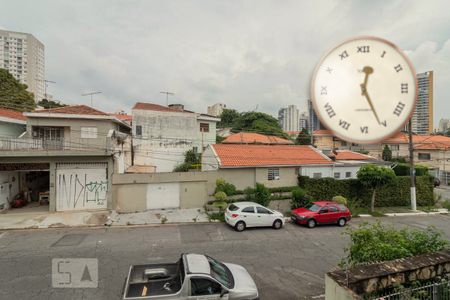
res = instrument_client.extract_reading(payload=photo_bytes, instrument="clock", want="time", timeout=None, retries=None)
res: 12:26
